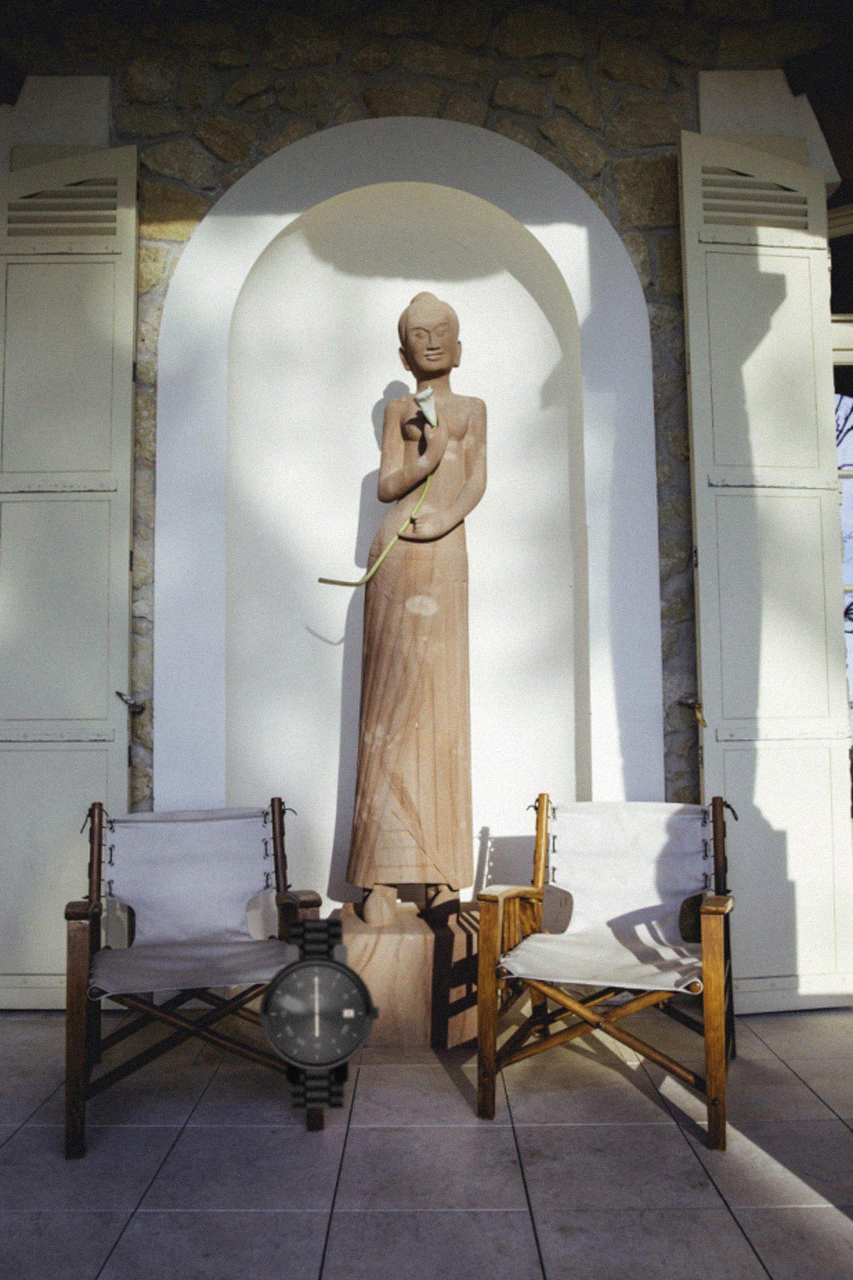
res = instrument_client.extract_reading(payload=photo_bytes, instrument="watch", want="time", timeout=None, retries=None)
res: 6:00
